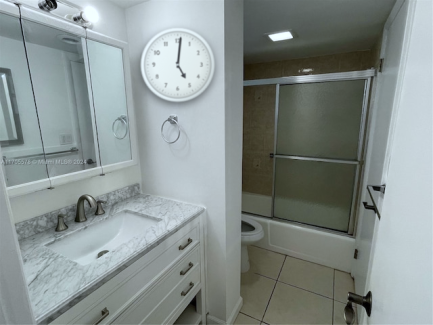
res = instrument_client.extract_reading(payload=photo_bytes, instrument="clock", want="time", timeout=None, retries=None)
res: 5:01
